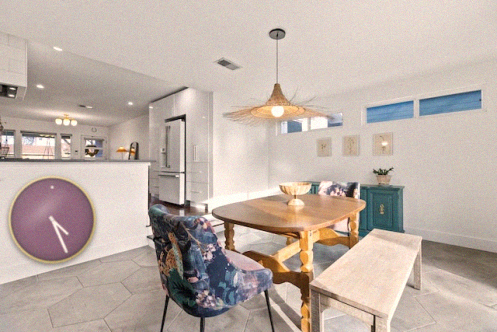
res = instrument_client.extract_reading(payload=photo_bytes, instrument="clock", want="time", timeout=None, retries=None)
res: 4:26
